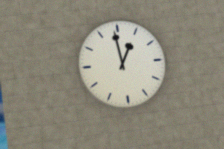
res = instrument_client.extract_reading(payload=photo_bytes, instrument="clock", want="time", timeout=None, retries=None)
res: 12:59
